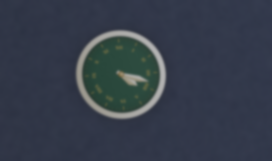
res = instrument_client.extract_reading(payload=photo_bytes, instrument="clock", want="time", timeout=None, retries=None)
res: 4:18
